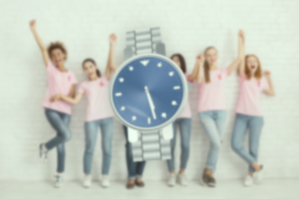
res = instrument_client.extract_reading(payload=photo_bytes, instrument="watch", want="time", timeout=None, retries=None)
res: 5:28
